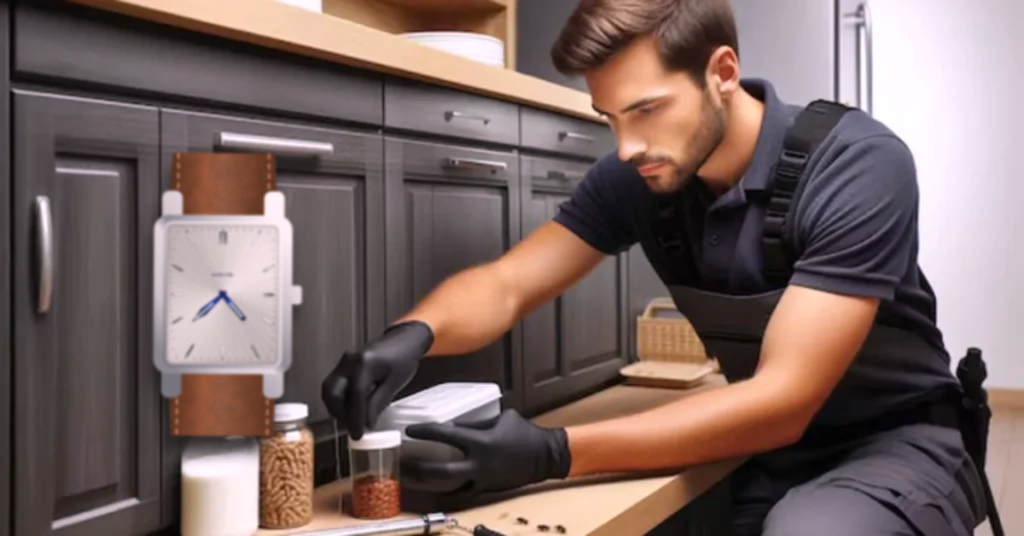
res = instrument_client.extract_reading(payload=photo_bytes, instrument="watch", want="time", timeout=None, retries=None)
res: 4:38
